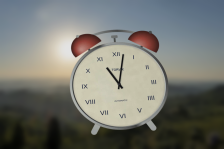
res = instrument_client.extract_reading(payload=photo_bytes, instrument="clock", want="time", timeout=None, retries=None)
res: 11:02
